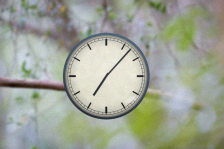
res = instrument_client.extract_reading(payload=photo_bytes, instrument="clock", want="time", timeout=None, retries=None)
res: 7:07
